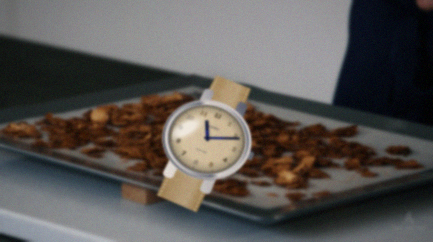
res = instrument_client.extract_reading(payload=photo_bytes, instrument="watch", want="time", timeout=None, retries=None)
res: 11:11
